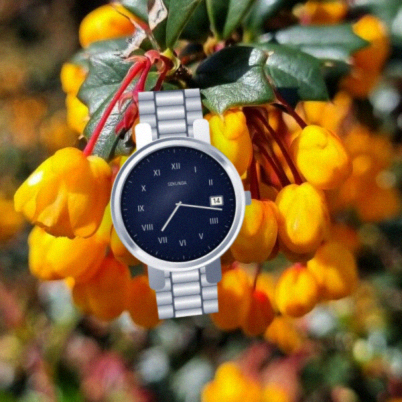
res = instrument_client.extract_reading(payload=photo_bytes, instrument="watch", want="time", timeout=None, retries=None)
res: 7:17
